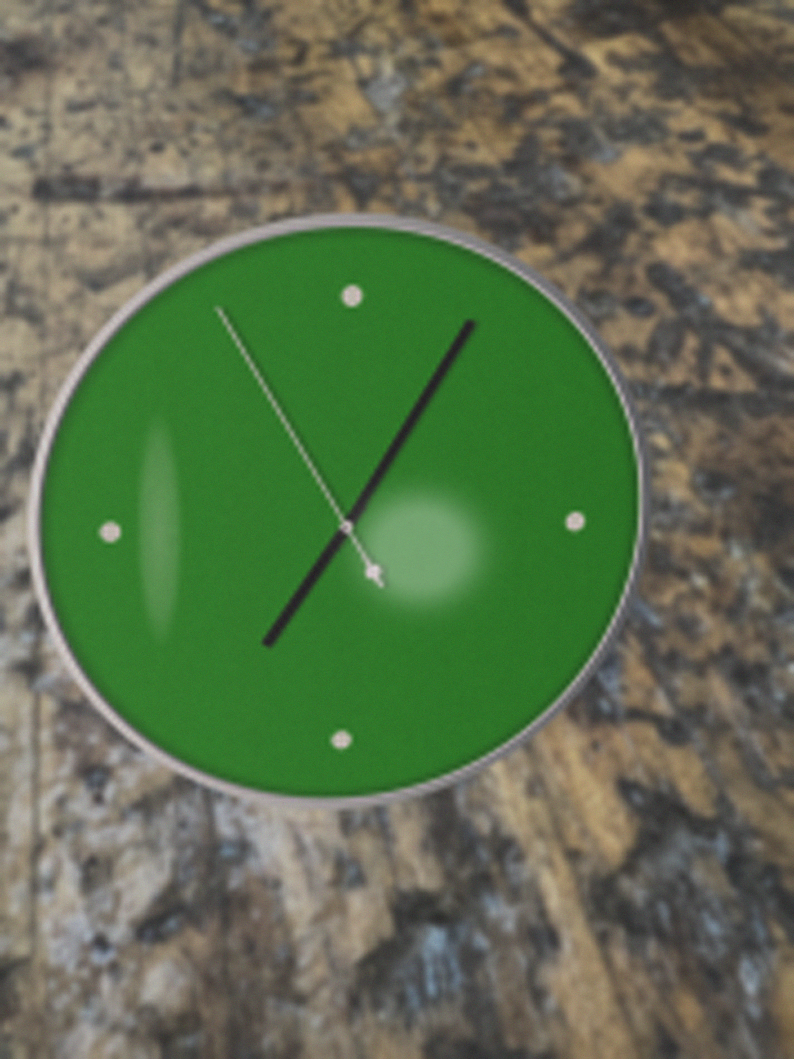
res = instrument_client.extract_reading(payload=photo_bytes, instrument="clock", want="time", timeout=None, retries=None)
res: 7:04:55
